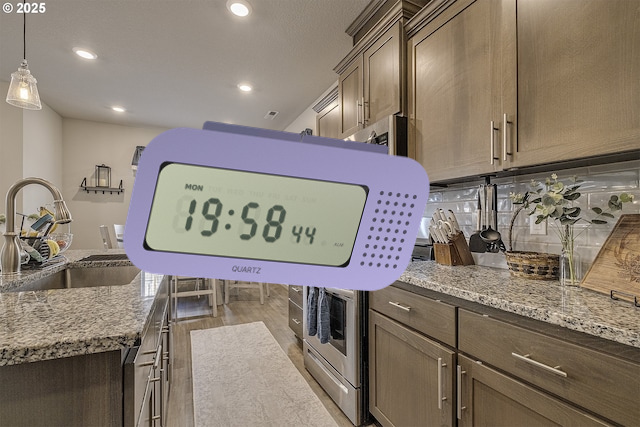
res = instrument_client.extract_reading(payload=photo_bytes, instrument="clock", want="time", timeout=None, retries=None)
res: 19:58:44
